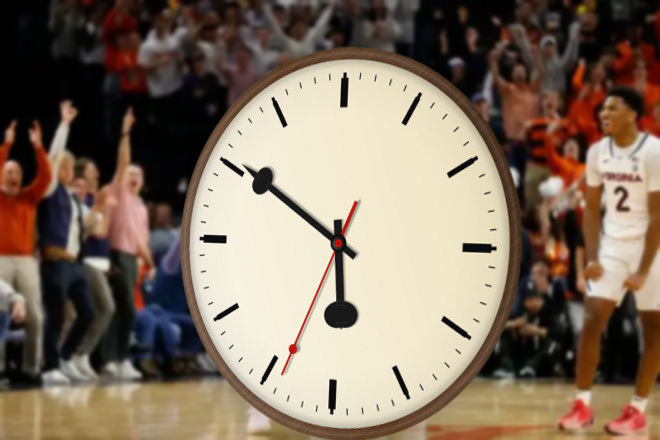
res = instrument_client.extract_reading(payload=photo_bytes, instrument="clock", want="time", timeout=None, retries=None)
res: 5:50:34
